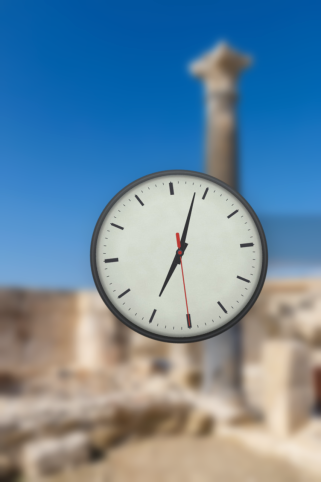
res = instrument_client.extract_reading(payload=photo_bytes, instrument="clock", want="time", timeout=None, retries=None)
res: 7:03:30
